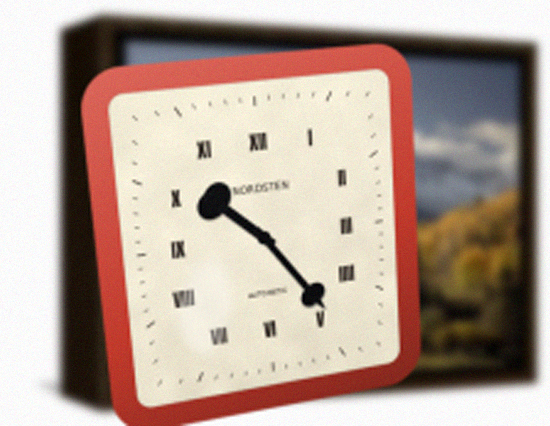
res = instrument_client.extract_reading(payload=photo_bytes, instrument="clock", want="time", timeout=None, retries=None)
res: 10:24
